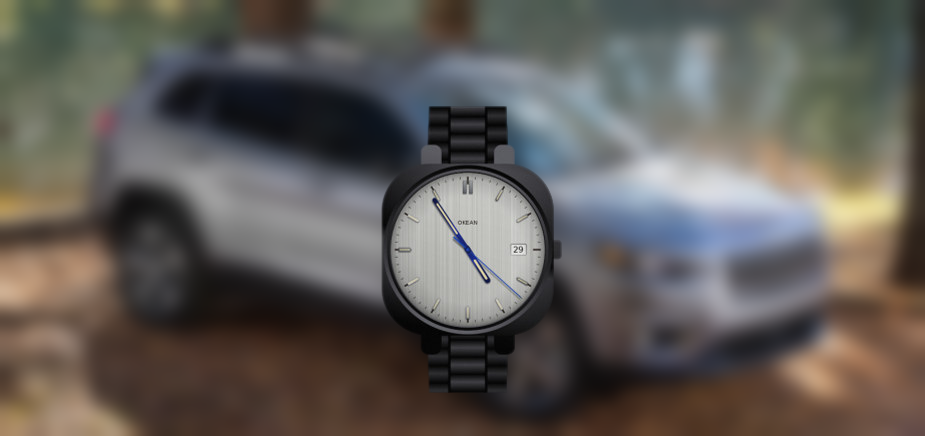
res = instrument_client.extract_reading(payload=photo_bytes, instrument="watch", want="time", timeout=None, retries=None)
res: 4:54:22
